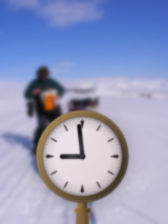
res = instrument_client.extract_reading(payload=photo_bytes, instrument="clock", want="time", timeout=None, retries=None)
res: 8:59
